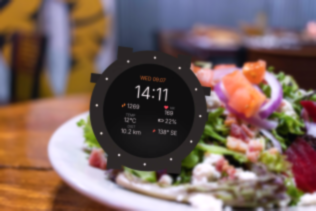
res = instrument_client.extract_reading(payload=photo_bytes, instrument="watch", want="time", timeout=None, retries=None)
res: 14:11
